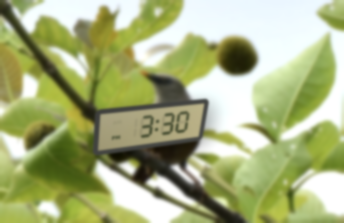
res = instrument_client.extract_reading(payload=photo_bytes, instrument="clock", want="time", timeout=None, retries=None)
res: 3:30
